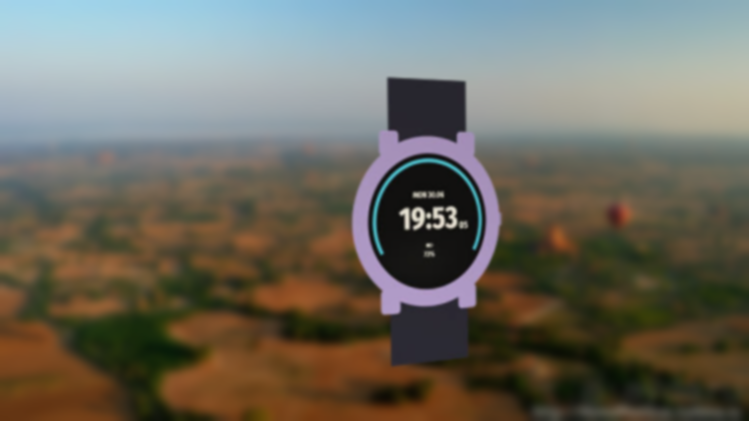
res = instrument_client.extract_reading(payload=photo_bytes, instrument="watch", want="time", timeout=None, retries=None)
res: 19:53
